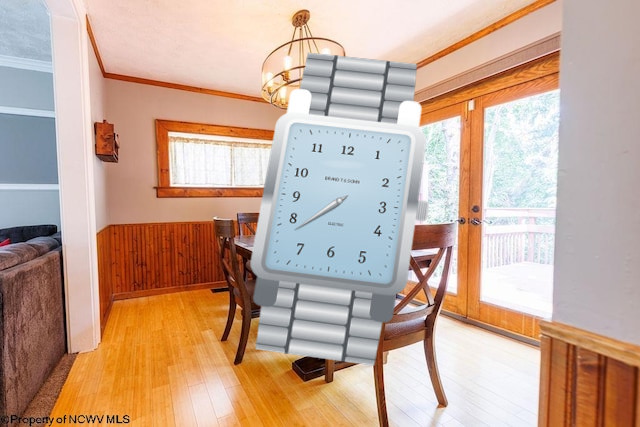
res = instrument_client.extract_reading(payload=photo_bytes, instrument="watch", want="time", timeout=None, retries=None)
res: 7:38
